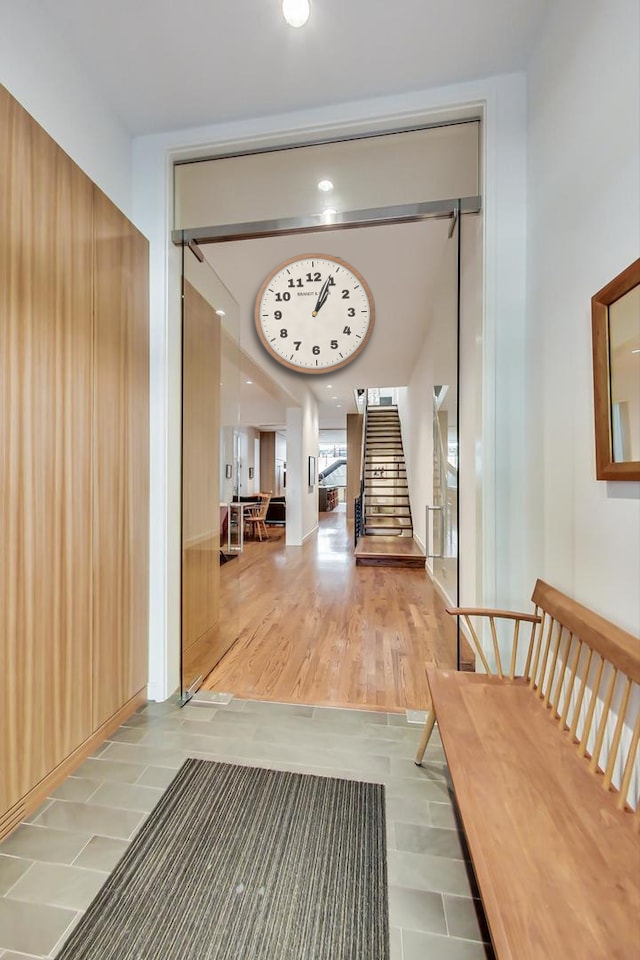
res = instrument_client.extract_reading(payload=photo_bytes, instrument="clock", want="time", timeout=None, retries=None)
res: 1:04
